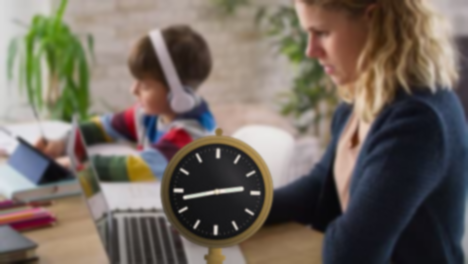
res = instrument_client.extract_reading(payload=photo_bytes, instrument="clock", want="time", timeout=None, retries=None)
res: 2:43
